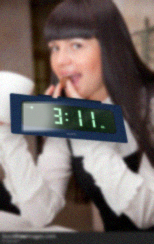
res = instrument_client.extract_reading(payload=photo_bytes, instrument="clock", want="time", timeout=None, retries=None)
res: 3:11
